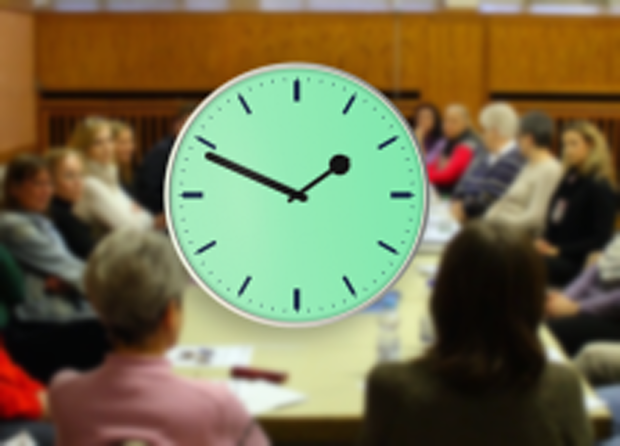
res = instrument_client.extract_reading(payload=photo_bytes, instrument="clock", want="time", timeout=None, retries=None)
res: 1:49
